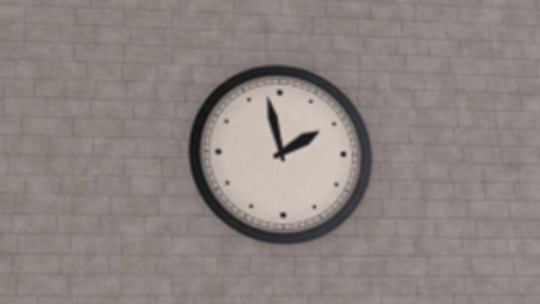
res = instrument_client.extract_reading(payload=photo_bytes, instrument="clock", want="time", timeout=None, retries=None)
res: 1:58
